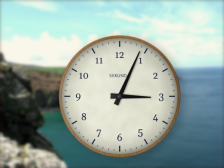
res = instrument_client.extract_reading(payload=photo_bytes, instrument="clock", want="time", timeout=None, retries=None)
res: 3:04
